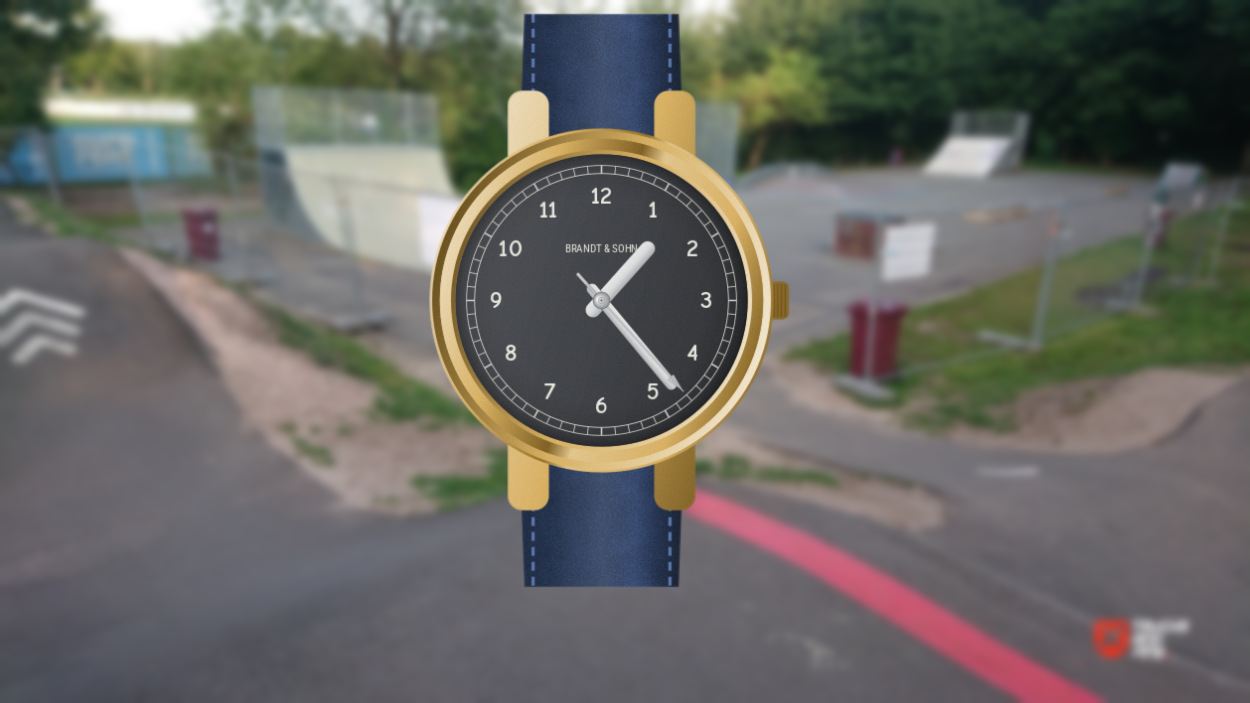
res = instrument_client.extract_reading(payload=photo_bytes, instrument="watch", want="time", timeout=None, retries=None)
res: 1:23:23
